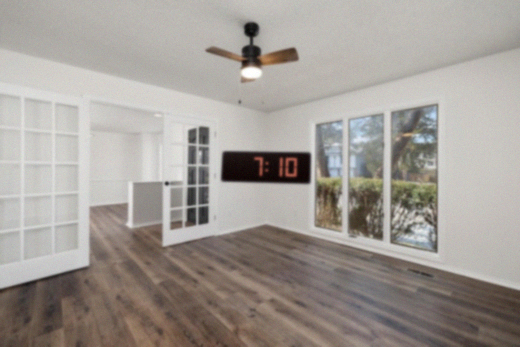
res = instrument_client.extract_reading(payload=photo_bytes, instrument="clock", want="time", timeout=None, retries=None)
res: 7:10
